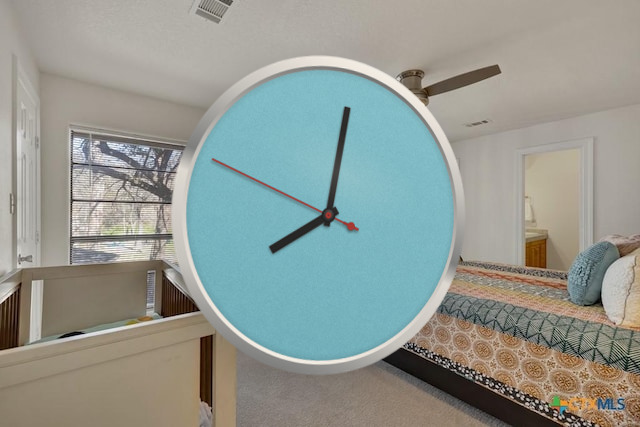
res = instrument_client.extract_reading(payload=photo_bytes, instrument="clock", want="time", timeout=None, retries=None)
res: 8:01:49
